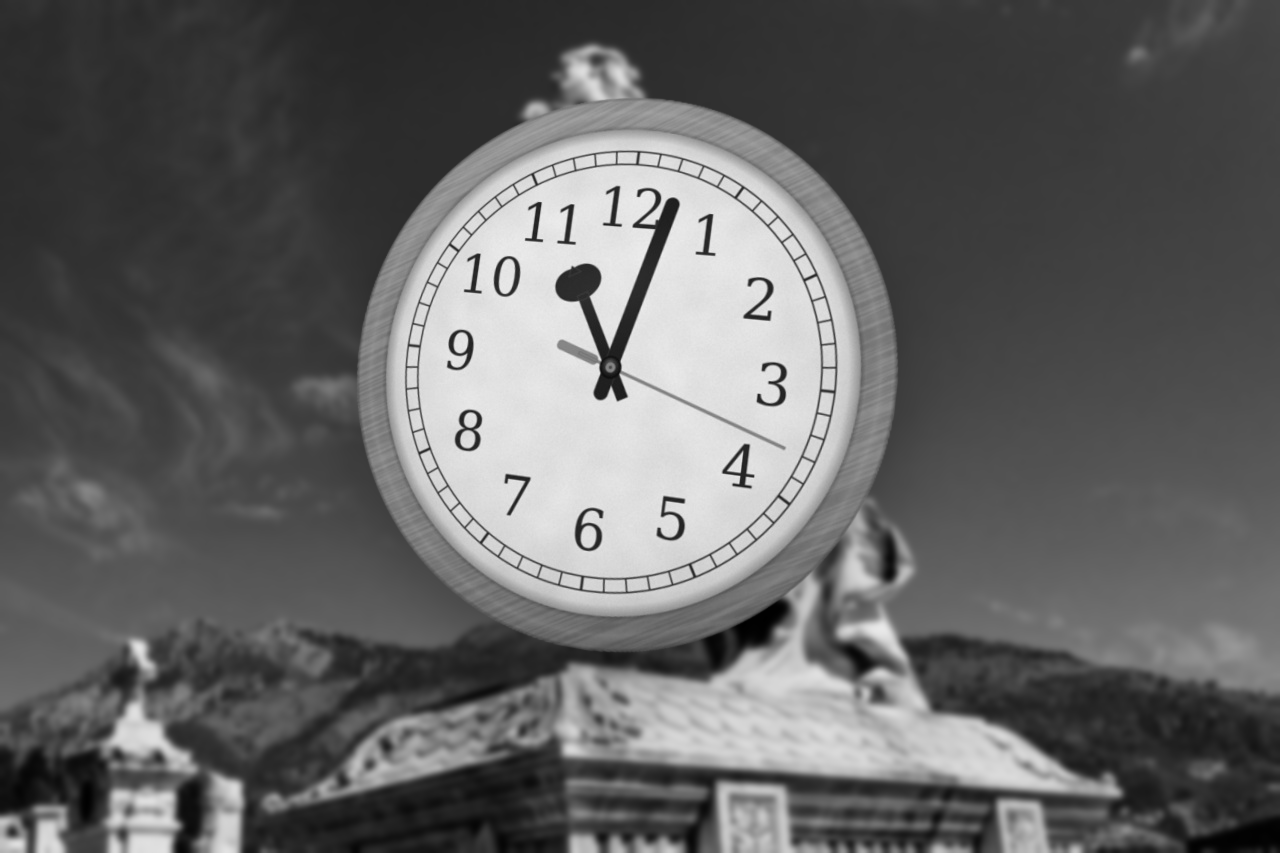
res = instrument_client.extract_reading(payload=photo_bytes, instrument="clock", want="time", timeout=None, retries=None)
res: 11:02:18
